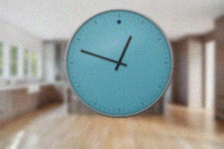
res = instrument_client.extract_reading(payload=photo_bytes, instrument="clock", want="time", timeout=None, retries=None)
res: 12:48
